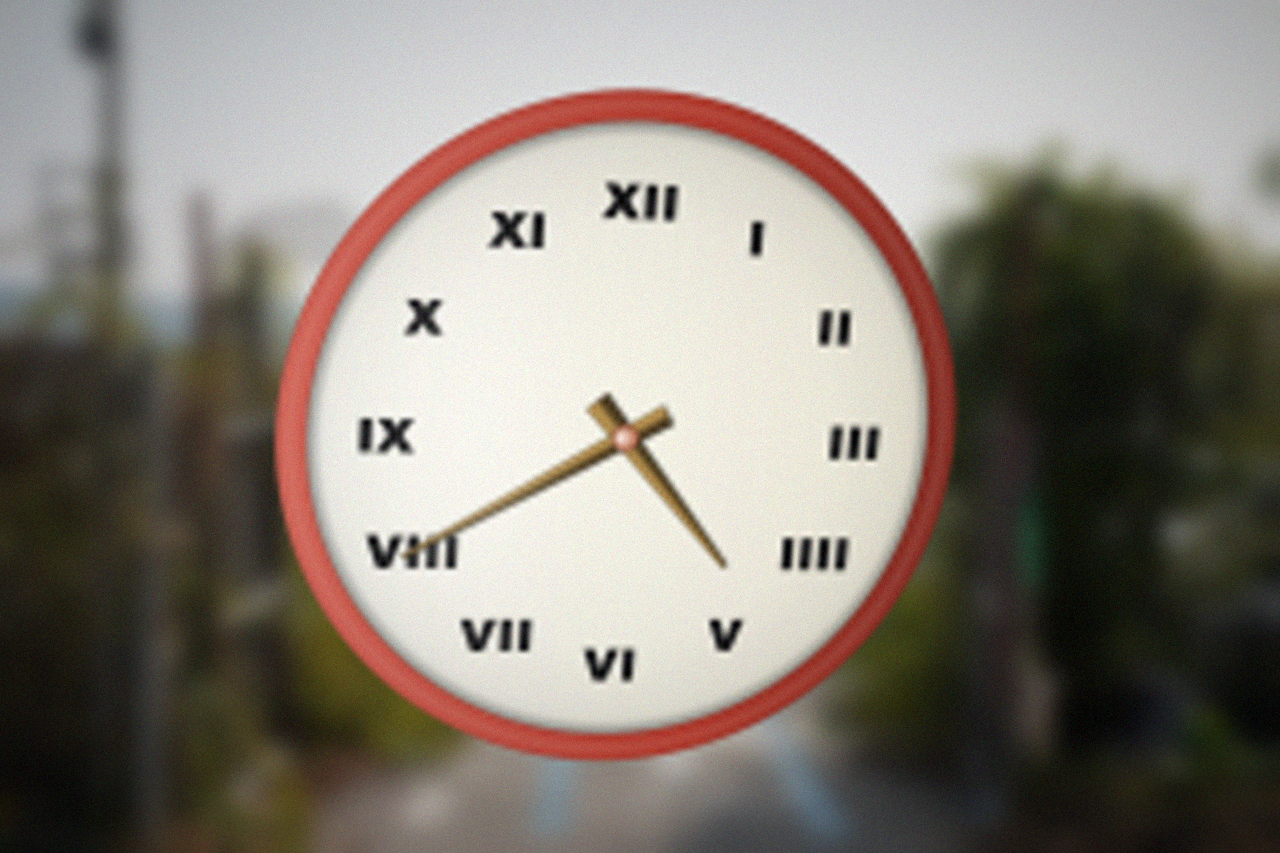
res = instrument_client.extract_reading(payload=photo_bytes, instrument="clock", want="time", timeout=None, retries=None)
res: 4:40
